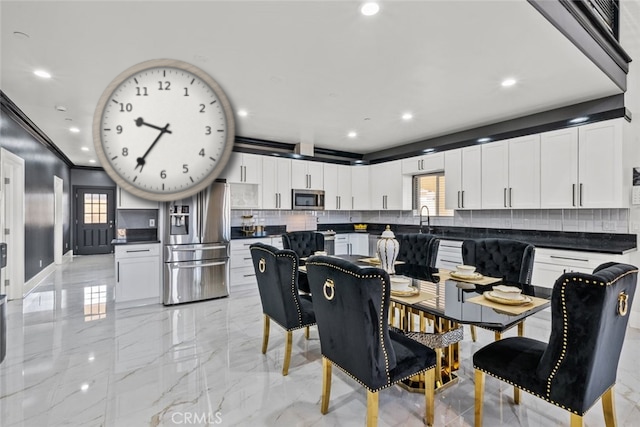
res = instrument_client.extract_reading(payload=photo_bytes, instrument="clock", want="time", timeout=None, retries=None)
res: 9:36
